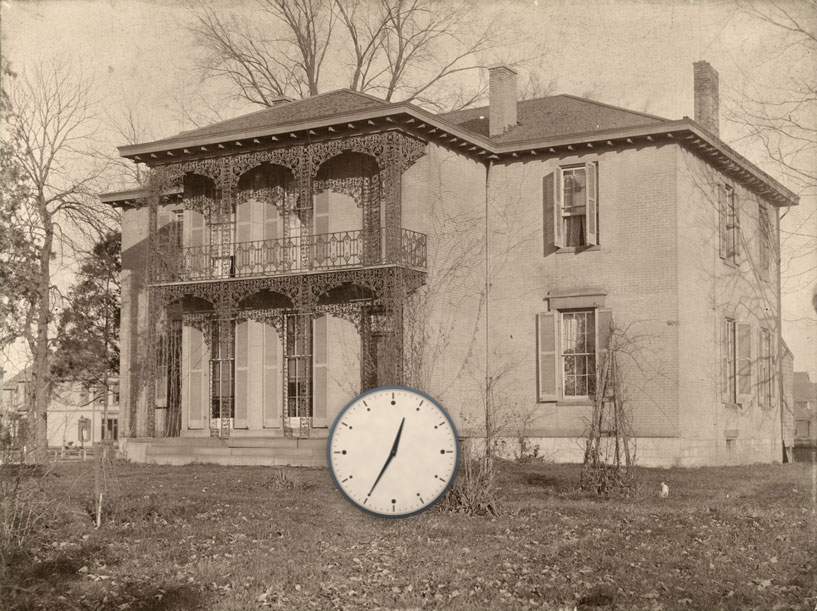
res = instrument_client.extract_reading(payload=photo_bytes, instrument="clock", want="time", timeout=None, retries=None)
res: 12:35
